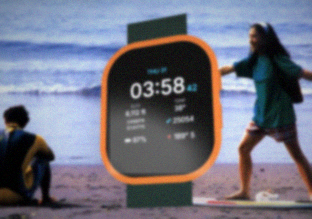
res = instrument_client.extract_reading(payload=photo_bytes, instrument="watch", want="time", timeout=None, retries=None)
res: 3:58
